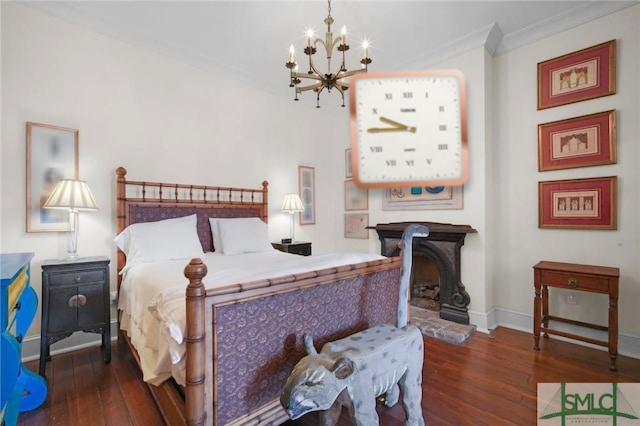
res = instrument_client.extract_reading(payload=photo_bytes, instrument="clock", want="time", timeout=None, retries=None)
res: 9:45
